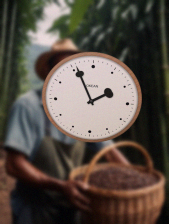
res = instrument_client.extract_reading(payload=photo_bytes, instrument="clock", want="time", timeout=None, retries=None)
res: 1:56
